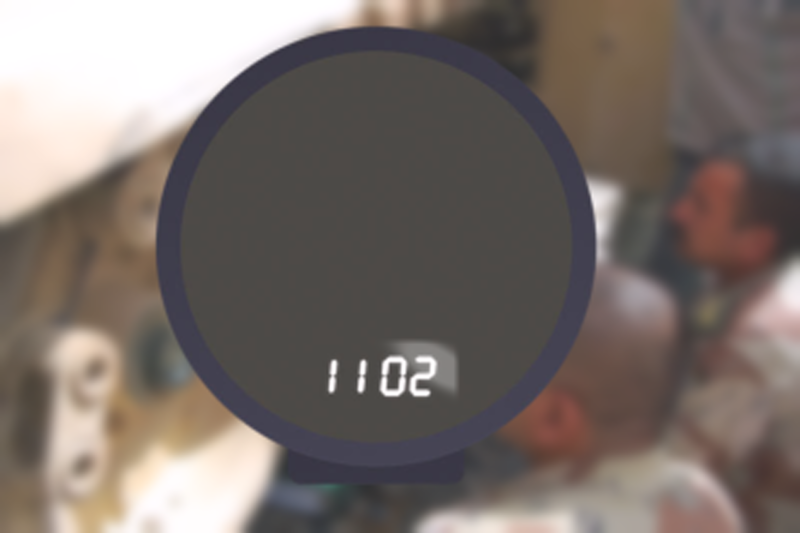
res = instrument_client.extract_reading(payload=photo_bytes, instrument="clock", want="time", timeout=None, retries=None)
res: 11:02
